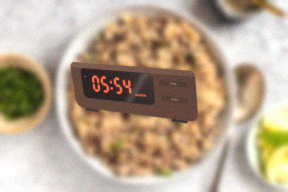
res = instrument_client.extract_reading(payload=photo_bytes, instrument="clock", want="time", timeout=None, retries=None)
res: 5:54
